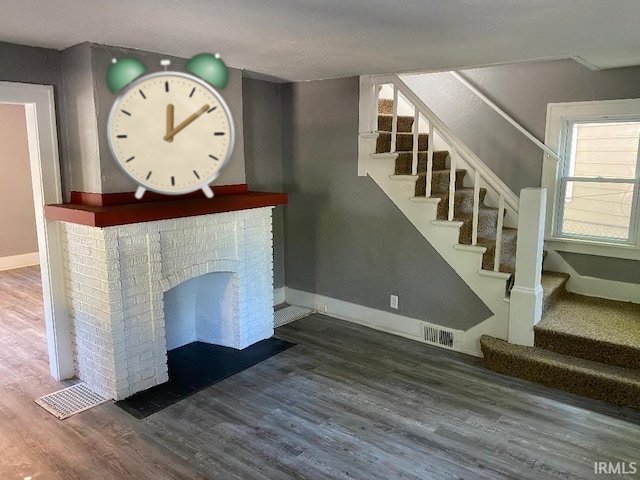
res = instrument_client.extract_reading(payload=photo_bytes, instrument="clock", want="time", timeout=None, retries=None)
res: 12:09
